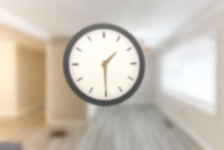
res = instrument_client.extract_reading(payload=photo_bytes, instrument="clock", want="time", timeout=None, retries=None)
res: 1:30
